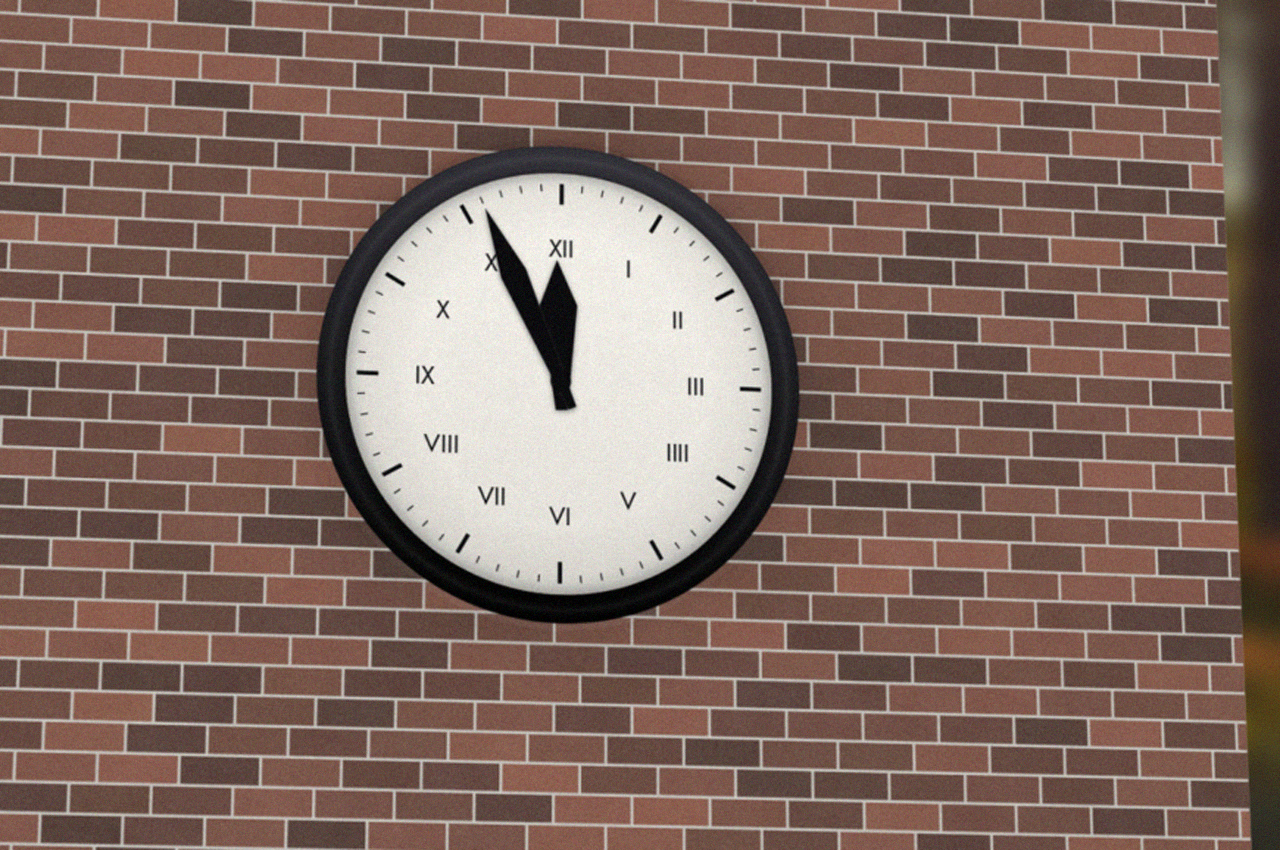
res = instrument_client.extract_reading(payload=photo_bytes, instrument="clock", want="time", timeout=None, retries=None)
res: 11:56
